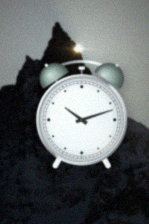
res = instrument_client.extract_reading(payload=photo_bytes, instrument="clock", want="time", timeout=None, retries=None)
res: 10:12
